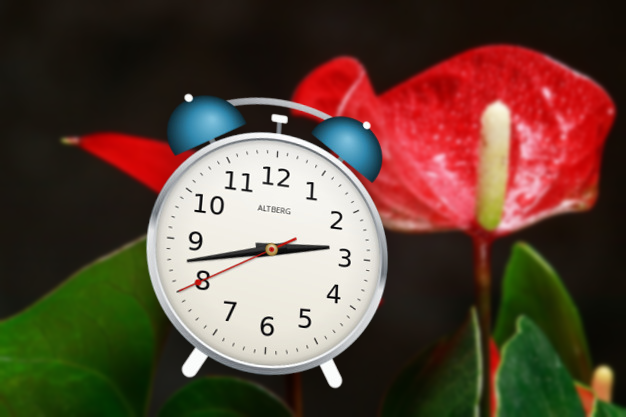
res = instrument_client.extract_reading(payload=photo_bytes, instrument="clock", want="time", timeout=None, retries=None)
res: 2:42:40
